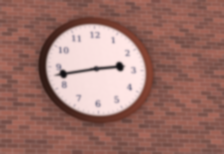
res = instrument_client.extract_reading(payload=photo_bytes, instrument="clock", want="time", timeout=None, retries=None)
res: 2:43
